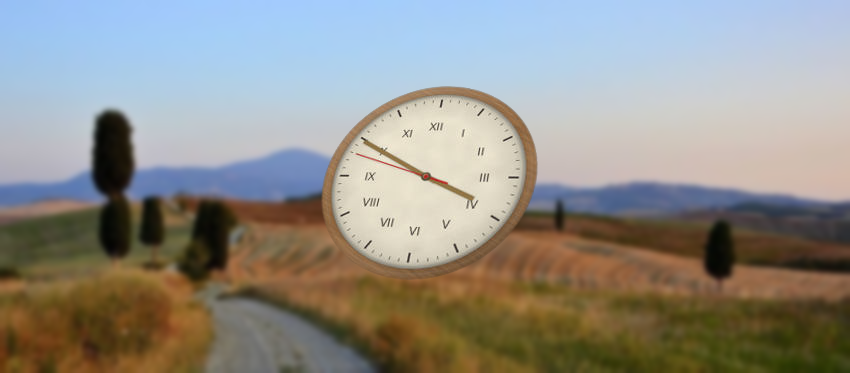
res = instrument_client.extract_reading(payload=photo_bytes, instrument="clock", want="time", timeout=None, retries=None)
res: 3:49:48
